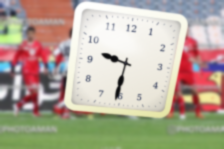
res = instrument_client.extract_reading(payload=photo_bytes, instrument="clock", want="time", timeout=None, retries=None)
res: 9:31
